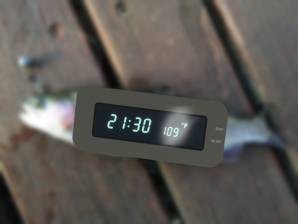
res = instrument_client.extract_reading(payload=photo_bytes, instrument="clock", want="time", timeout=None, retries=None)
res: 21:30
